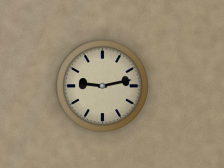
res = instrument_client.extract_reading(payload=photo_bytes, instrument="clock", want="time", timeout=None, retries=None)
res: 9:13
